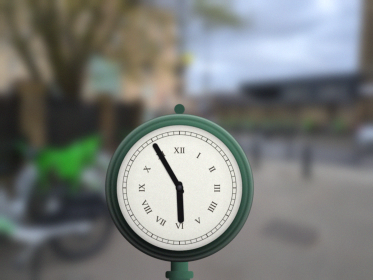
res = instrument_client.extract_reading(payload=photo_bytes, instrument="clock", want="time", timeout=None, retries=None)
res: 5:55
